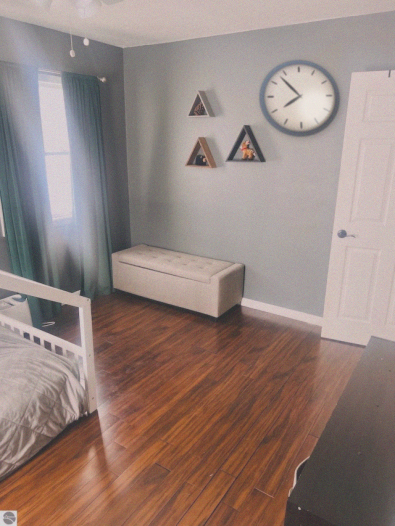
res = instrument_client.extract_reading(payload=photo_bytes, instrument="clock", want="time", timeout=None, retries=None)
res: 7:53
